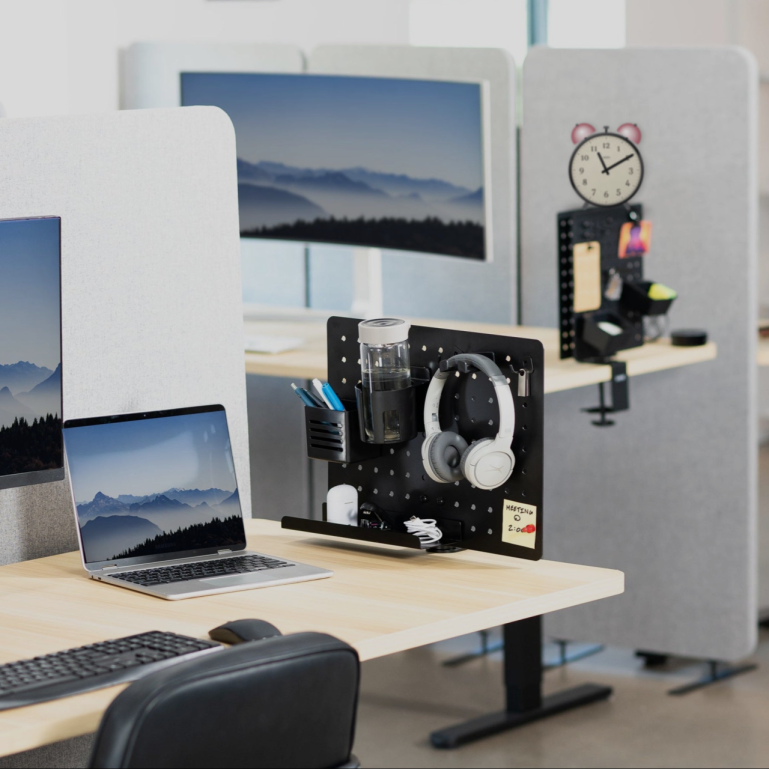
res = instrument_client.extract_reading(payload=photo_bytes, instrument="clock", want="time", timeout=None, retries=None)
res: 11:10
